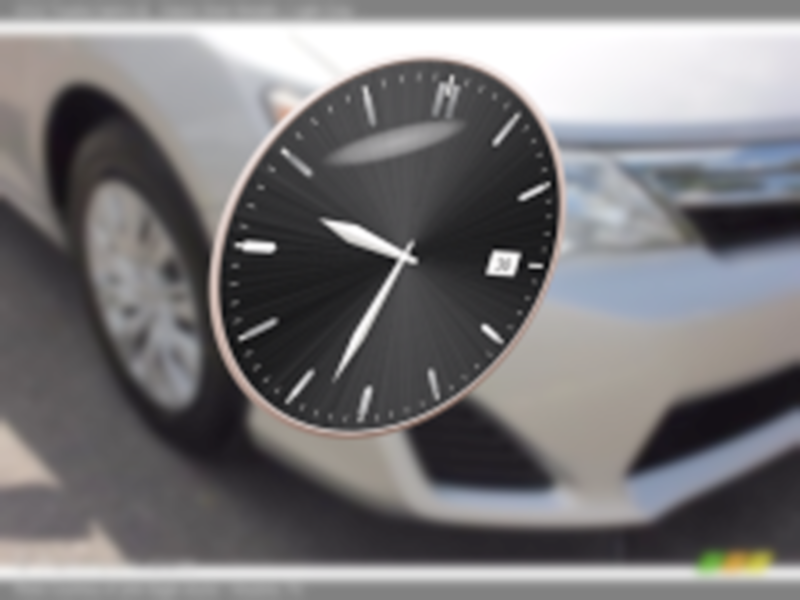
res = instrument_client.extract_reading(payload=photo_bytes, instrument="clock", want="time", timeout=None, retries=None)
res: 9:33
